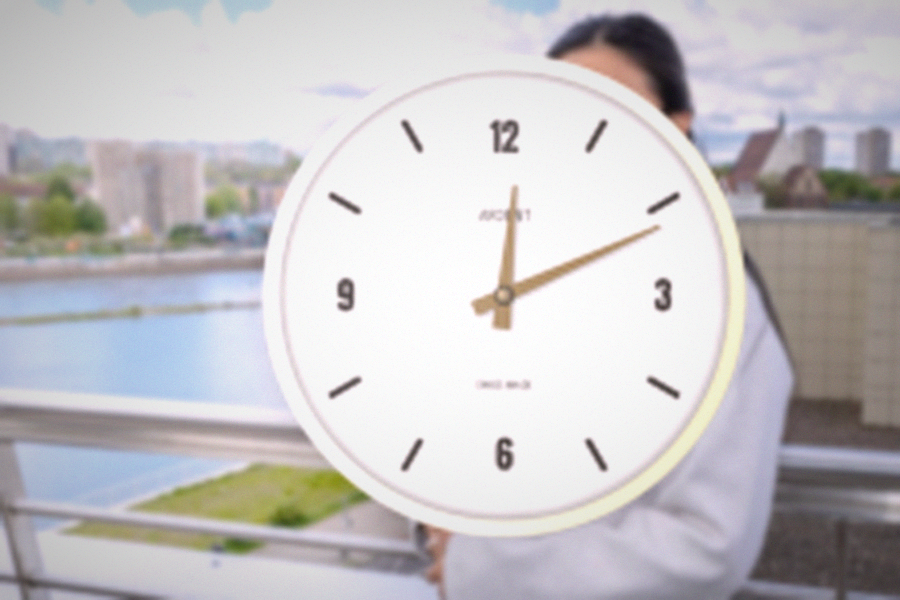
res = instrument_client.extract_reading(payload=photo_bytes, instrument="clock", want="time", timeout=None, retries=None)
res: 12:11
